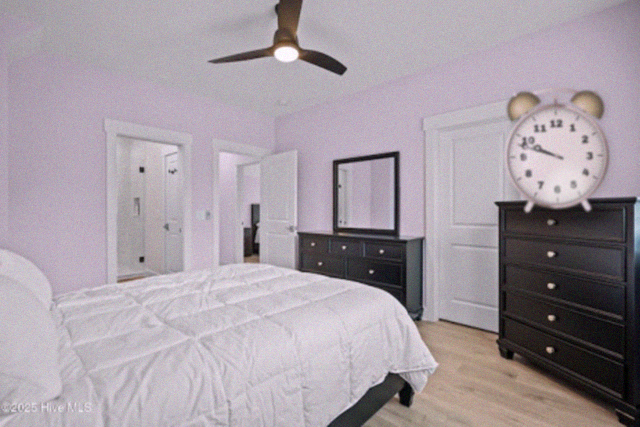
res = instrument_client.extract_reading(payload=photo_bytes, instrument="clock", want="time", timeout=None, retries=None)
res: 9:48
